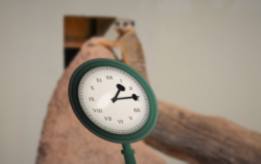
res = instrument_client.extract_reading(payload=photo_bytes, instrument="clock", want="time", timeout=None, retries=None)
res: 1:14
